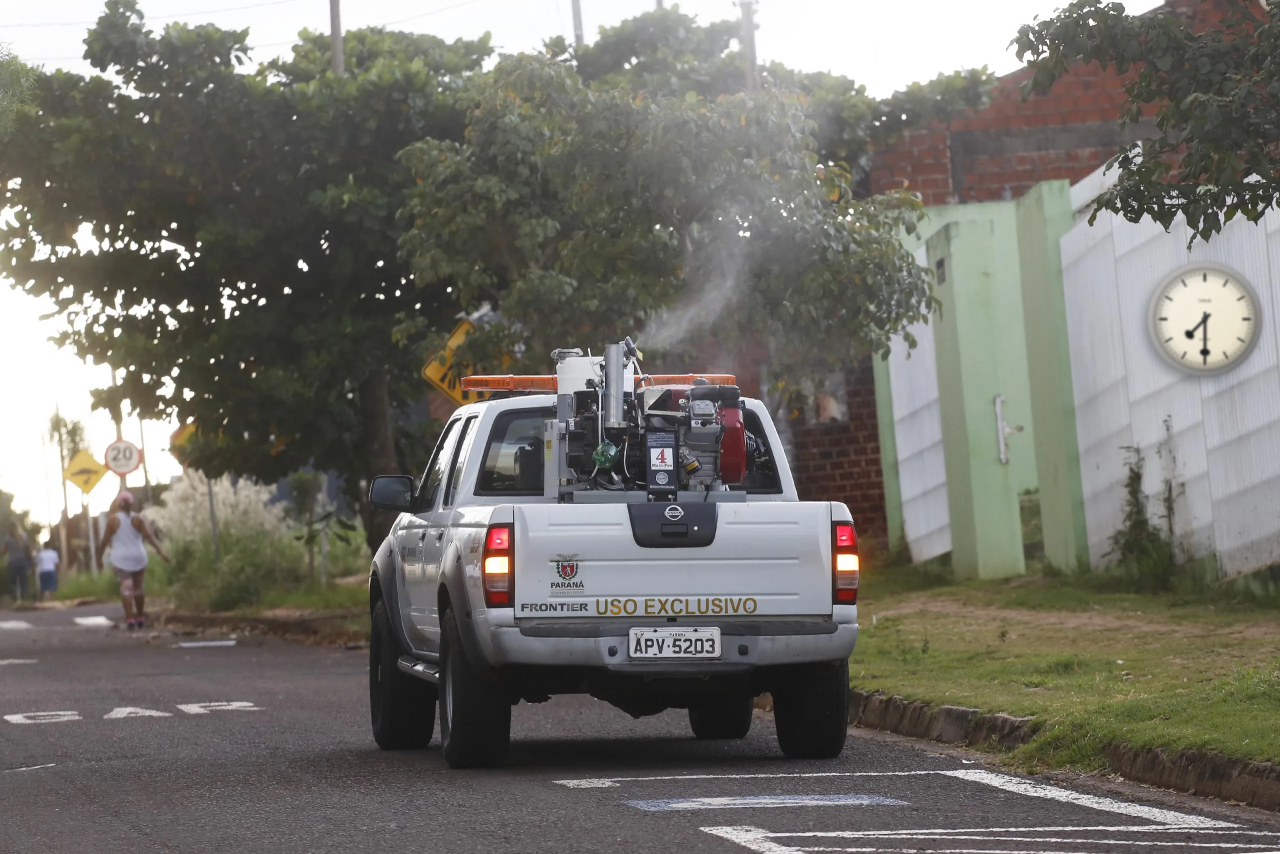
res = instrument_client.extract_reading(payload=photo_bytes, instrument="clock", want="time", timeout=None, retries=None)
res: 7:30
